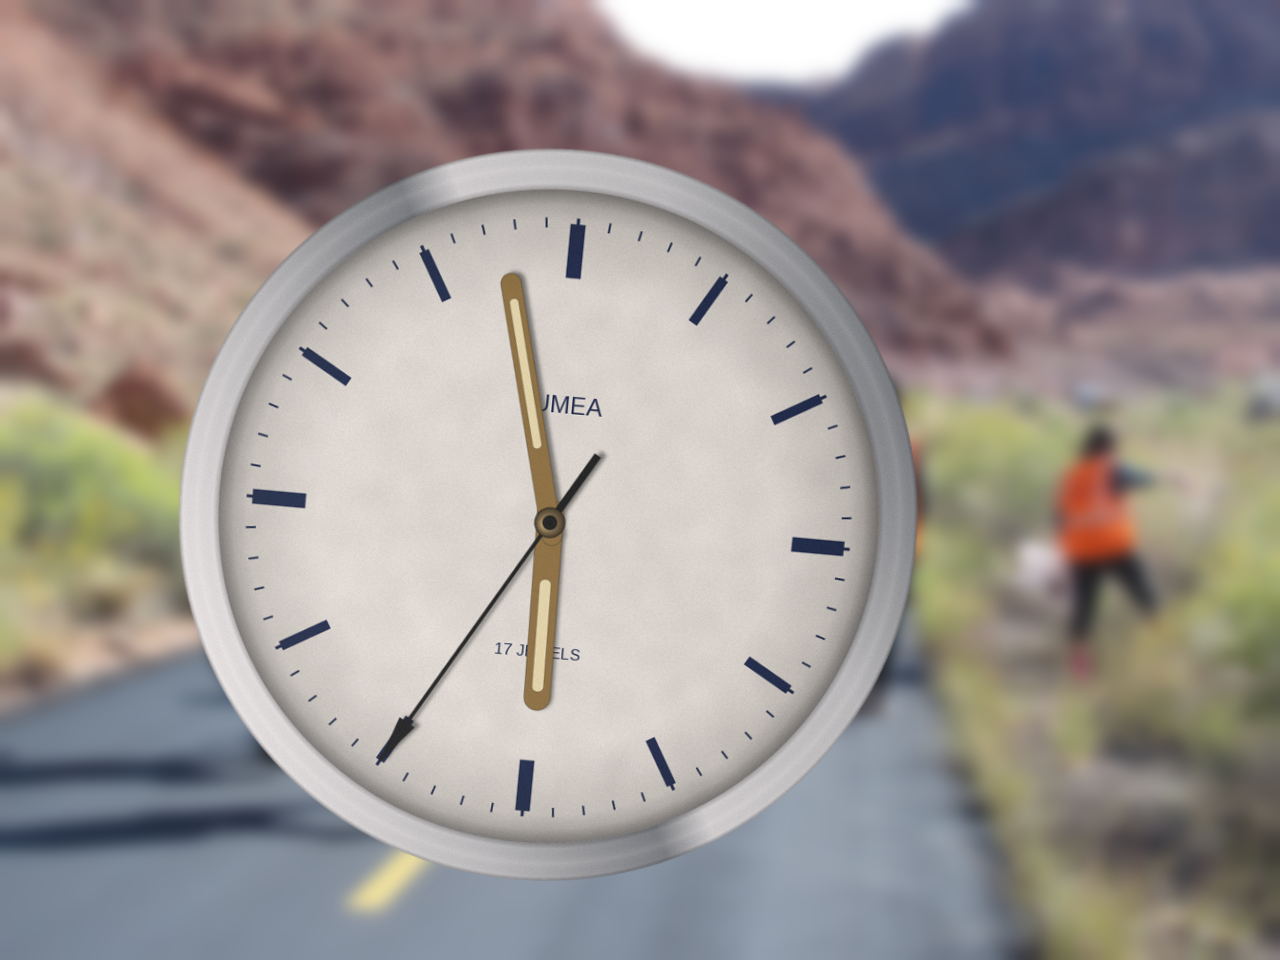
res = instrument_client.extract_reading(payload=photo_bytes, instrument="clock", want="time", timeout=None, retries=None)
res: 5:57:35
